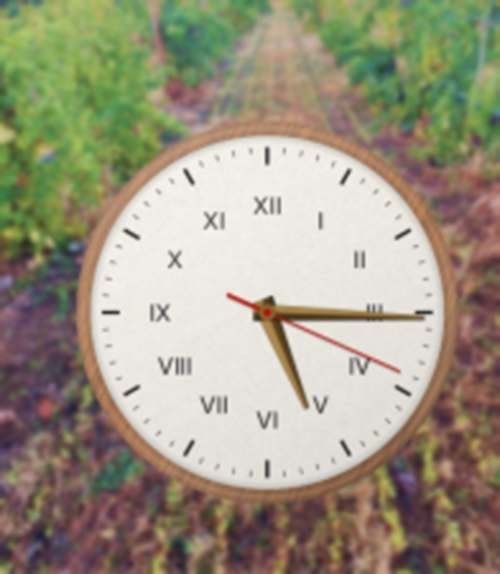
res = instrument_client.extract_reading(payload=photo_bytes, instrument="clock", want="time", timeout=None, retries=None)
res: 5:15:19
